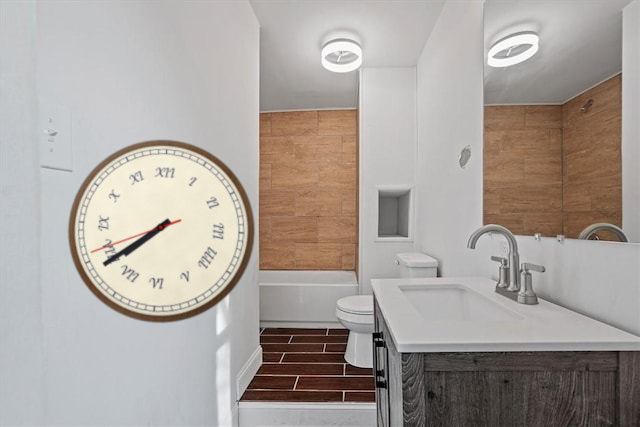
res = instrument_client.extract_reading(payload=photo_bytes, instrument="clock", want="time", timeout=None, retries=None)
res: 7:38:41
